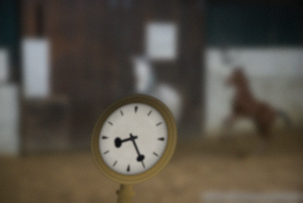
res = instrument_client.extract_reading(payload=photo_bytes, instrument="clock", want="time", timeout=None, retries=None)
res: 8:25
